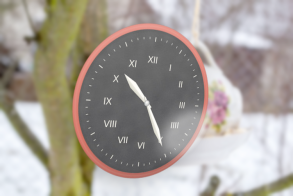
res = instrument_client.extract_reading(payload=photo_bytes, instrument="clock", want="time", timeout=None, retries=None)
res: 10:25
